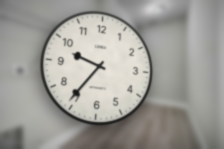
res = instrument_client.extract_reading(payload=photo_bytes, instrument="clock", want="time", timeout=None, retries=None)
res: 9:36
